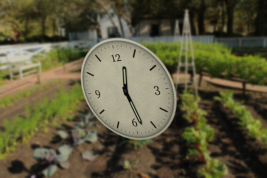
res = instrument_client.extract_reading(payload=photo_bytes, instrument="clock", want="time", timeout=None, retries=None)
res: 12:28
